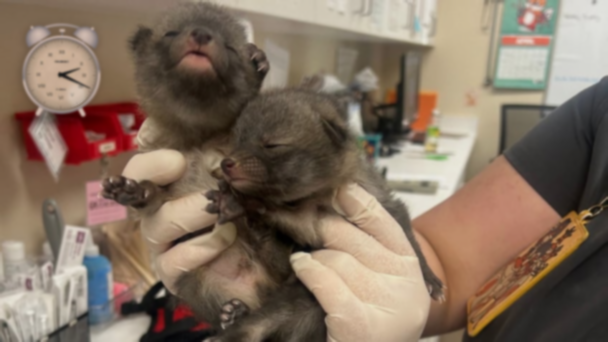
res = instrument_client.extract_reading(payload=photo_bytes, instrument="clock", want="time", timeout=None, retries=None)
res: 2:19
